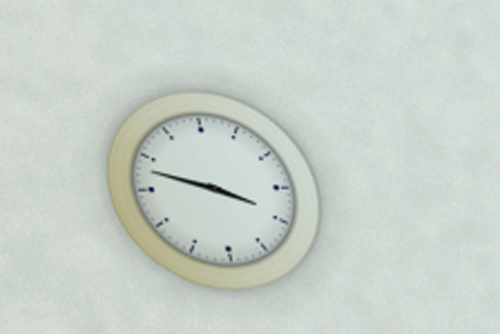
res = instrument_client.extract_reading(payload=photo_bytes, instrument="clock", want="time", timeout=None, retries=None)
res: 3:48
